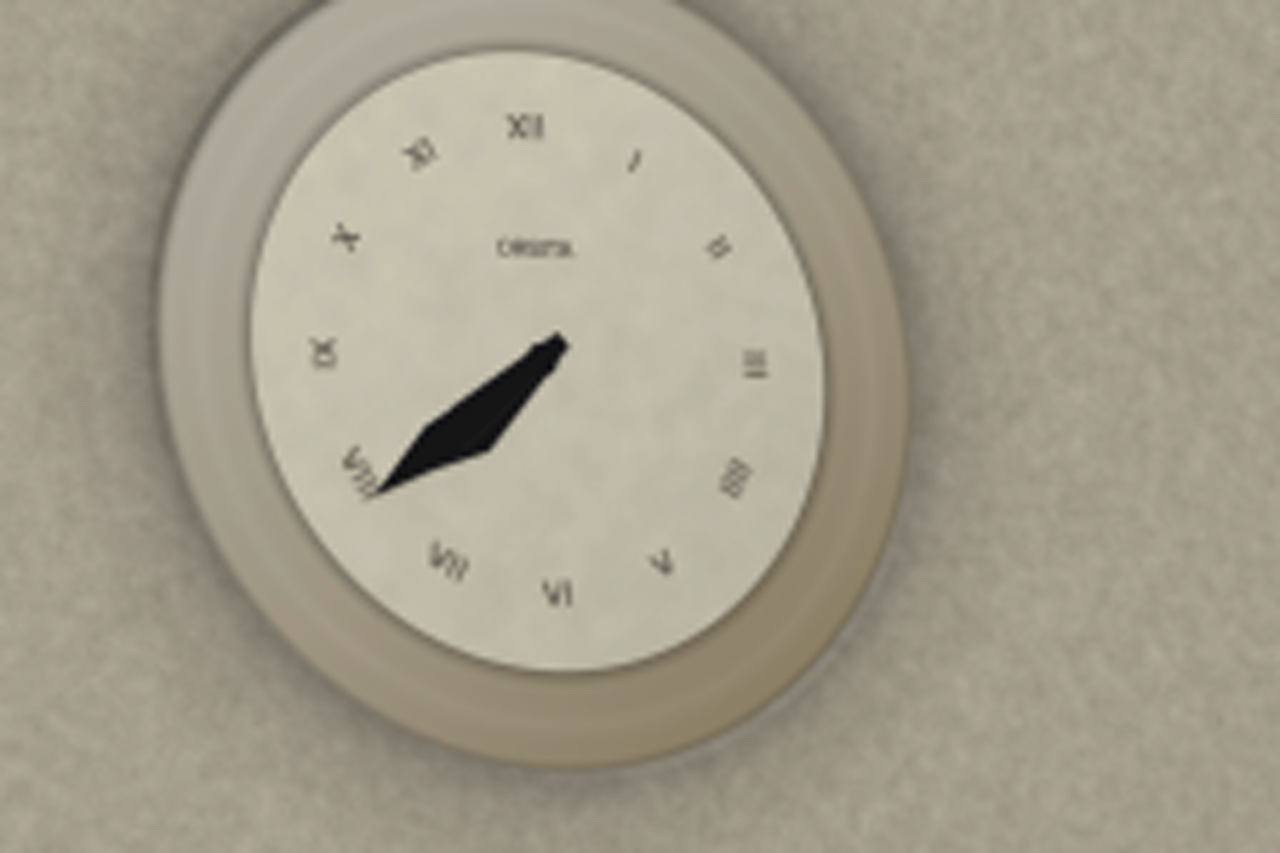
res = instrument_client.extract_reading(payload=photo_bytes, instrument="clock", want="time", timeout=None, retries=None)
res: 7:39
